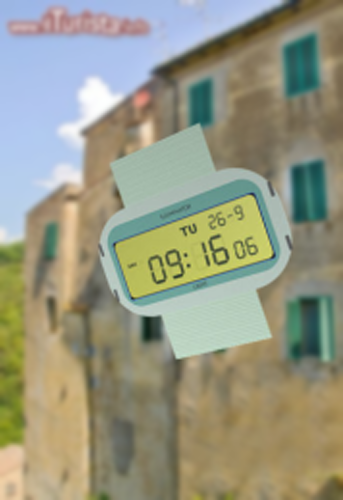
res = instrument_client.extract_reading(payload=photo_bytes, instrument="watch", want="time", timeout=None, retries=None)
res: 9:16:06
